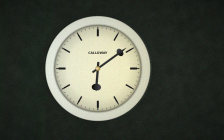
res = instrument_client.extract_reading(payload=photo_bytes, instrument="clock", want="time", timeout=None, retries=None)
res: 6:09
